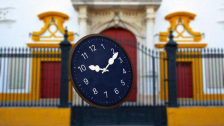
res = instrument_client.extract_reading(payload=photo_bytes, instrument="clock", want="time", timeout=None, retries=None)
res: 10:12
